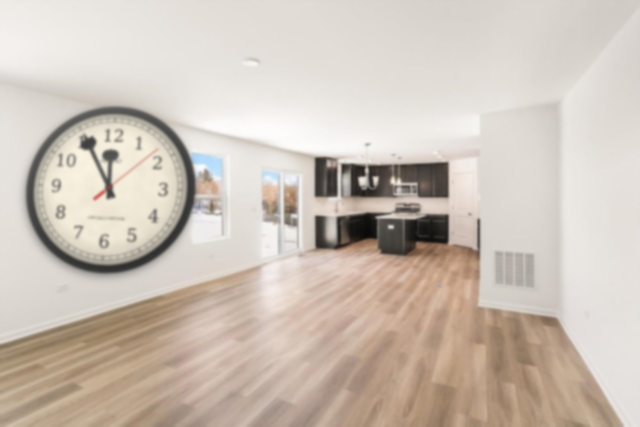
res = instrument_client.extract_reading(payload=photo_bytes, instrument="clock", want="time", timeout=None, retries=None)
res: 11:55:08
